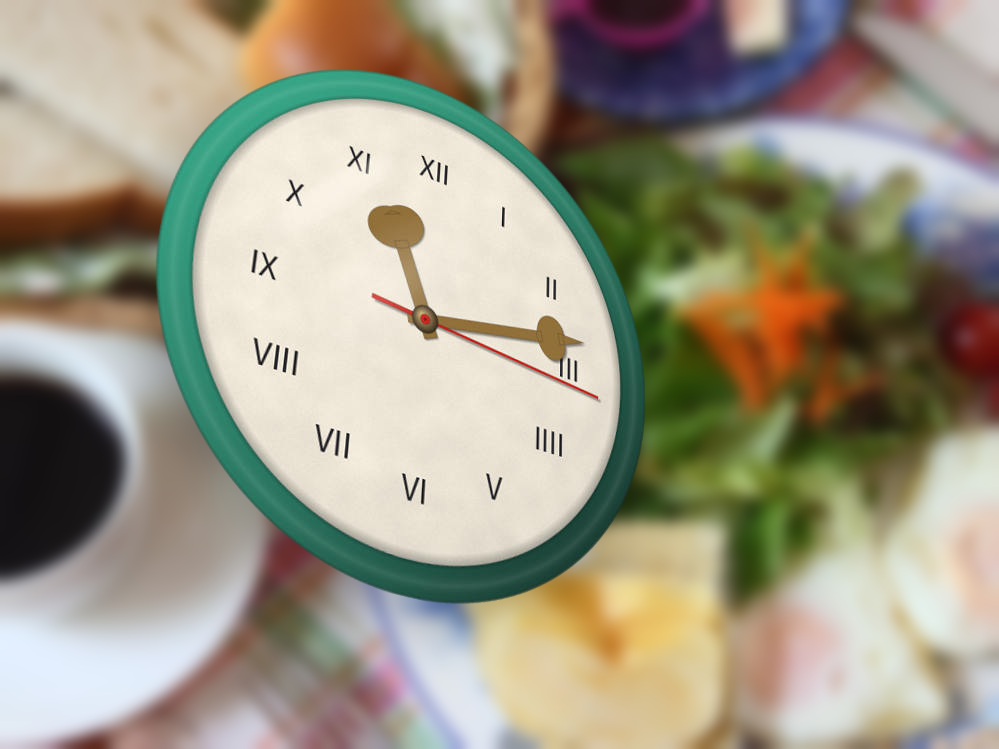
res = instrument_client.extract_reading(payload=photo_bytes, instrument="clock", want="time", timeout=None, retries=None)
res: 11:13:16
